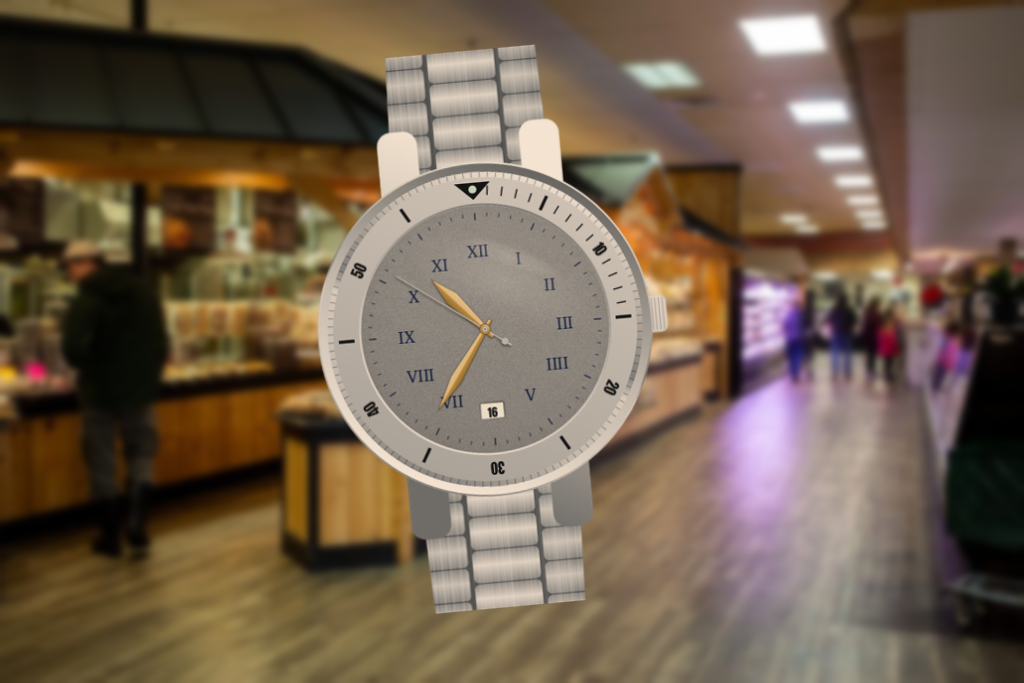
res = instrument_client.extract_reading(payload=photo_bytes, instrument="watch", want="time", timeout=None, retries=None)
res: 10:35:51
